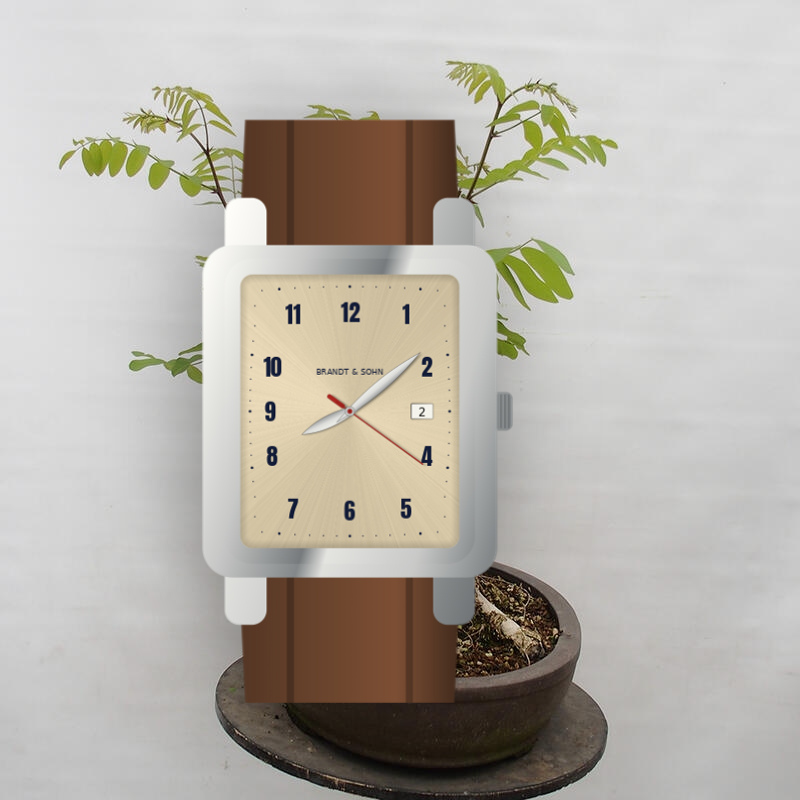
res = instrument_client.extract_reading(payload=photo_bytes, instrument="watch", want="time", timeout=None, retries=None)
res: 8:08:21
